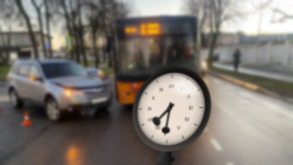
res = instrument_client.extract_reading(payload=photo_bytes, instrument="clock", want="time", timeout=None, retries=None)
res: 7:31
